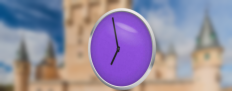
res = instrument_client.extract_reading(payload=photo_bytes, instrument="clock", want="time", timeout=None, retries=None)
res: 6:58
